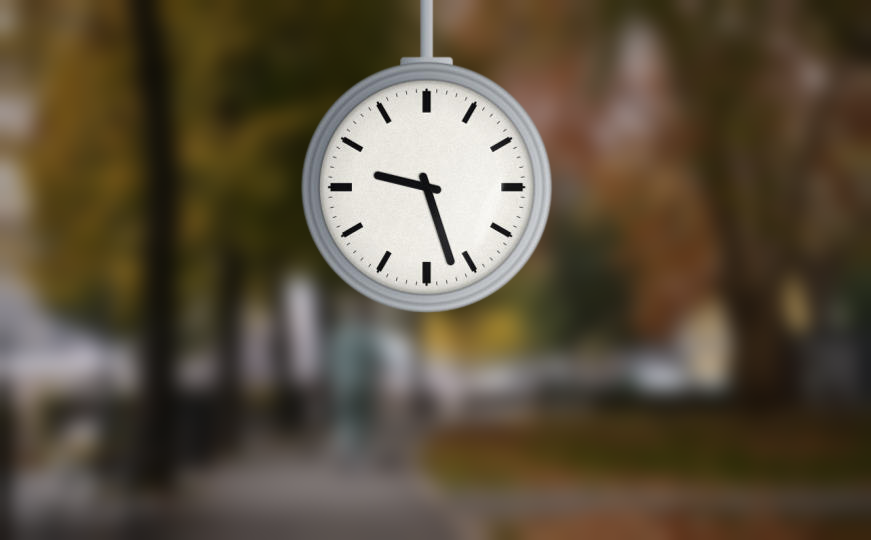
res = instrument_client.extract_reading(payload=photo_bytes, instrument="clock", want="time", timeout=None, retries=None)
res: 9:27
